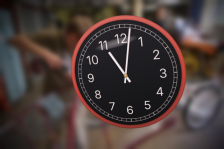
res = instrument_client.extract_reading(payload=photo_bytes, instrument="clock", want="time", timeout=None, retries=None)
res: 11:02
